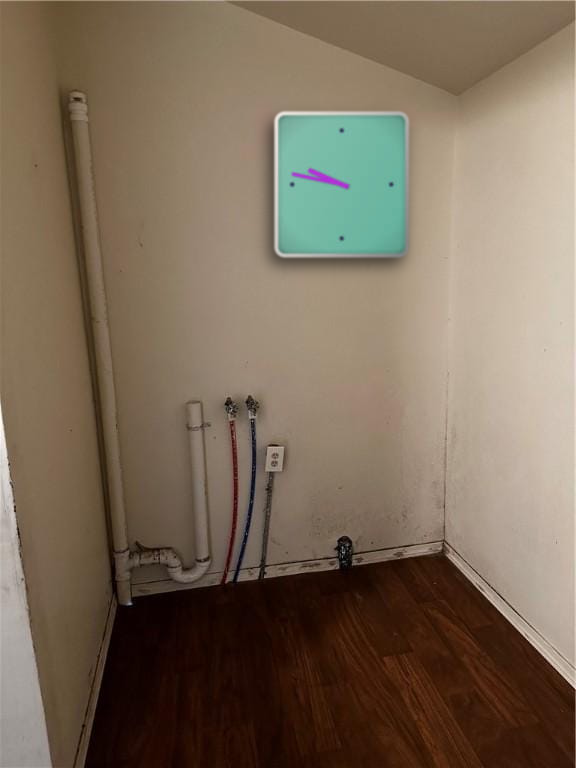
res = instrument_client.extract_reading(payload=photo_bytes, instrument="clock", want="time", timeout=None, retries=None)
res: 9:47
